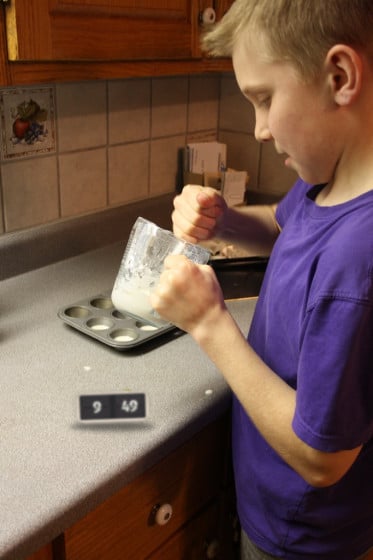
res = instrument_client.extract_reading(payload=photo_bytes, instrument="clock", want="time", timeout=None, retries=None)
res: 9:49
